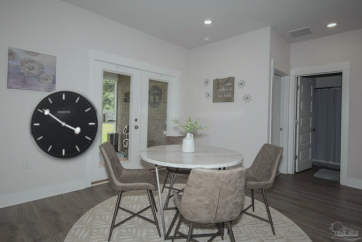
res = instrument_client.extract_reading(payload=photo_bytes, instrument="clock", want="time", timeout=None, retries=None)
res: 3:51
